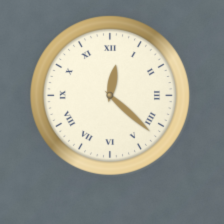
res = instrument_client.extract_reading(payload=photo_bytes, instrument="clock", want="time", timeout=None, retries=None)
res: 12:22
